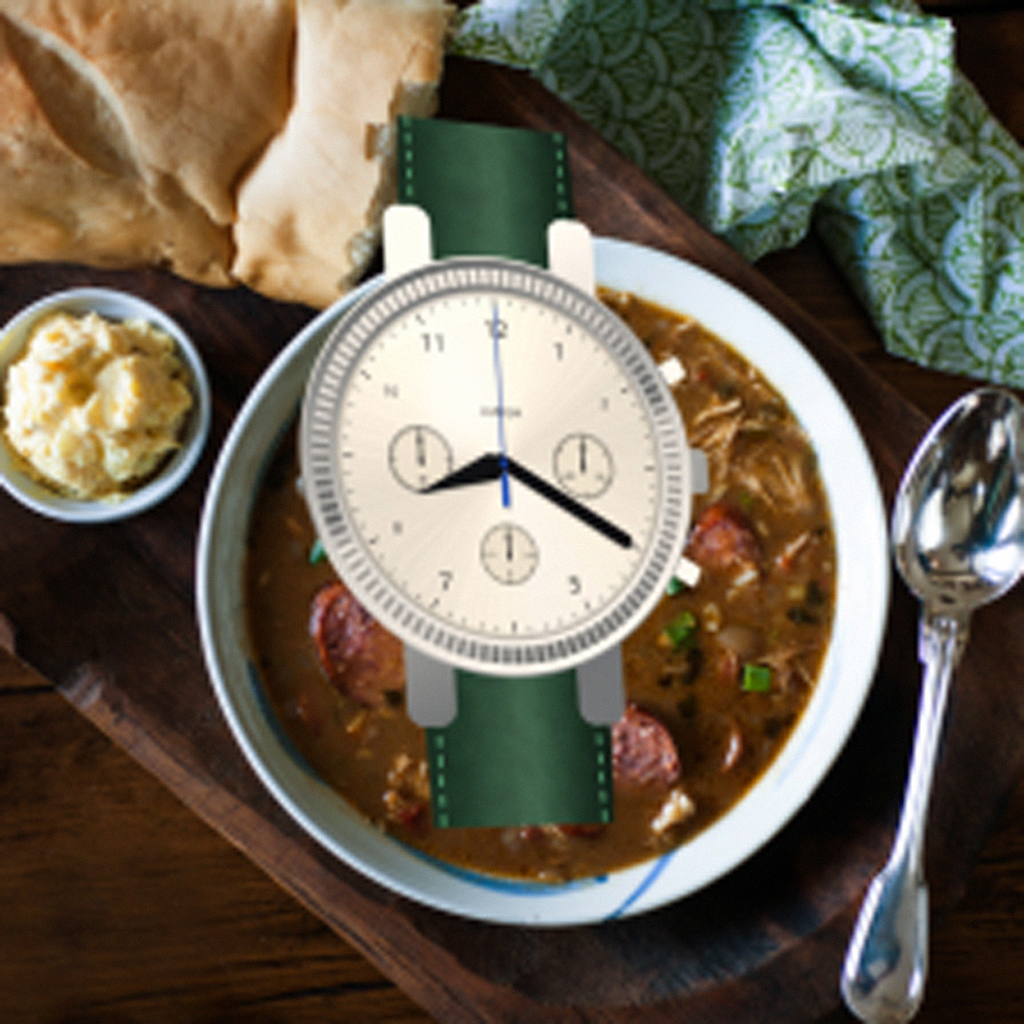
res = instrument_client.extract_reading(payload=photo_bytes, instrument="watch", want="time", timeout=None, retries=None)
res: 8:20
